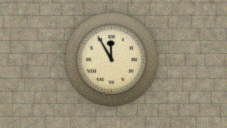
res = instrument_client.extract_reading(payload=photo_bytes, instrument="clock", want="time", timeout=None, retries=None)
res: 11:55
